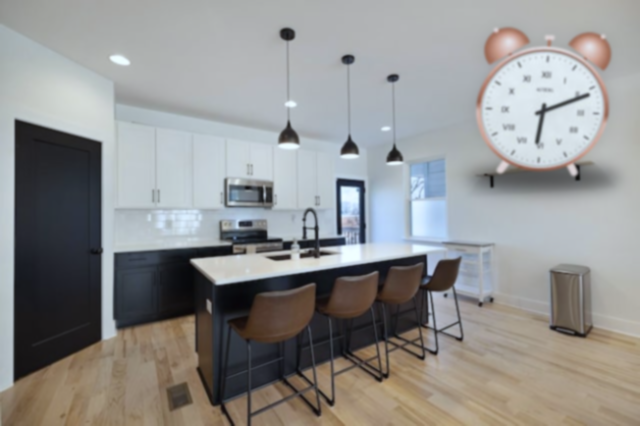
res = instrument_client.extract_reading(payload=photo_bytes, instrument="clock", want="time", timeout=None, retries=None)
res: 6:11
